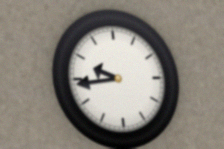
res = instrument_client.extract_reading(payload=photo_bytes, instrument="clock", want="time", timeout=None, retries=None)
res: 9:44
